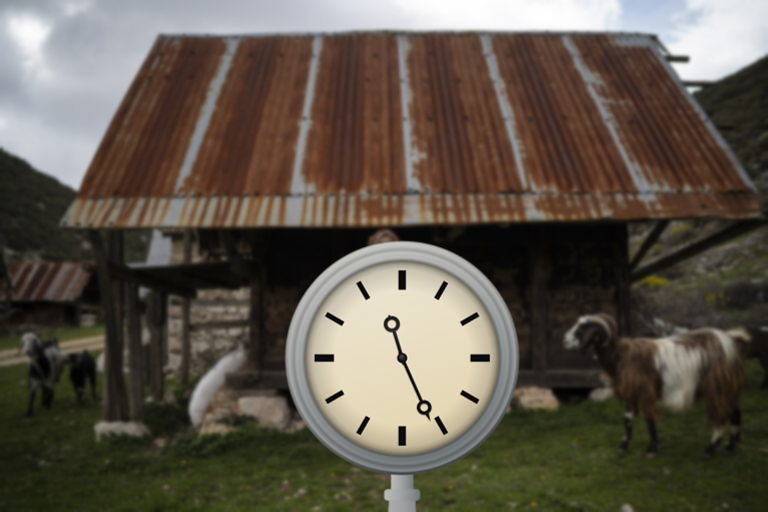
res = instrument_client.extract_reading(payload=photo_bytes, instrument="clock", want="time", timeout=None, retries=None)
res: 11:26
